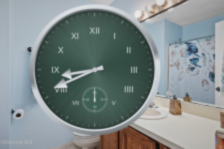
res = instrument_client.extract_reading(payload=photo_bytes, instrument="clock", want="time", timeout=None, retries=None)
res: 8:41
